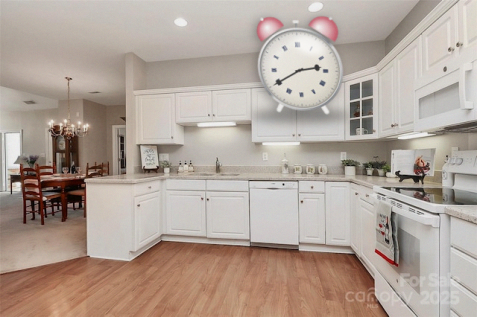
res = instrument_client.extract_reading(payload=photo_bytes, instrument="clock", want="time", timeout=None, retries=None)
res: 2:40
